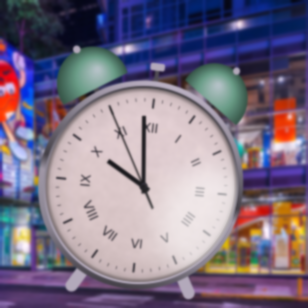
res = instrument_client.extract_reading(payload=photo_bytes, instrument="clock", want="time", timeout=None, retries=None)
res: 9:58:55
